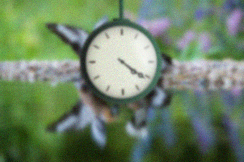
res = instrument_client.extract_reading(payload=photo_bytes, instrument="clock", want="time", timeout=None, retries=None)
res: 4:21
